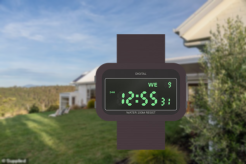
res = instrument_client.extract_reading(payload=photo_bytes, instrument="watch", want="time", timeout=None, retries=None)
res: 12:55:31
